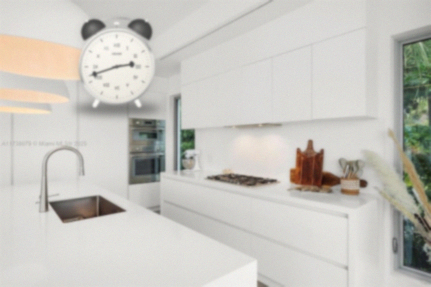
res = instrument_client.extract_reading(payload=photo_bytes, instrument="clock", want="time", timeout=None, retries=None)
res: 2:42
